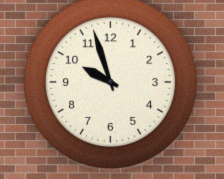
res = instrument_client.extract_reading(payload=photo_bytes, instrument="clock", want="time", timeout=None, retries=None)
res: 9:57
